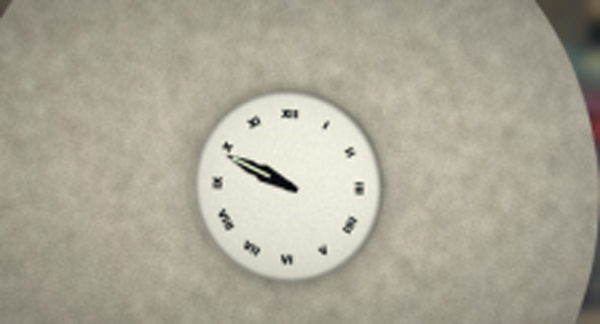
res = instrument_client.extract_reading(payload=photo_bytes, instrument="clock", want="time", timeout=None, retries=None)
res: 9:49
